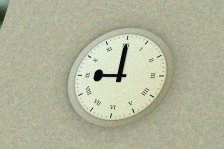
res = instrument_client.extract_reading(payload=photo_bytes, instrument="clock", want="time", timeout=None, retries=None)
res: 9:00
